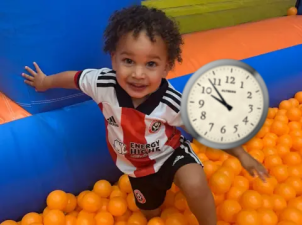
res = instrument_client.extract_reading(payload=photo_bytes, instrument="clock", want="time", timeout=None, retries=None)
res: 9:53
